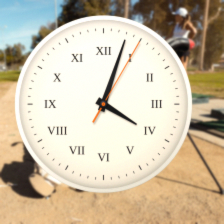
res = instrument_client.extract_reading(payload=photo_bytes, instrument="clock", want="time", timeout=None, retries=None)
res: 4:03:05
